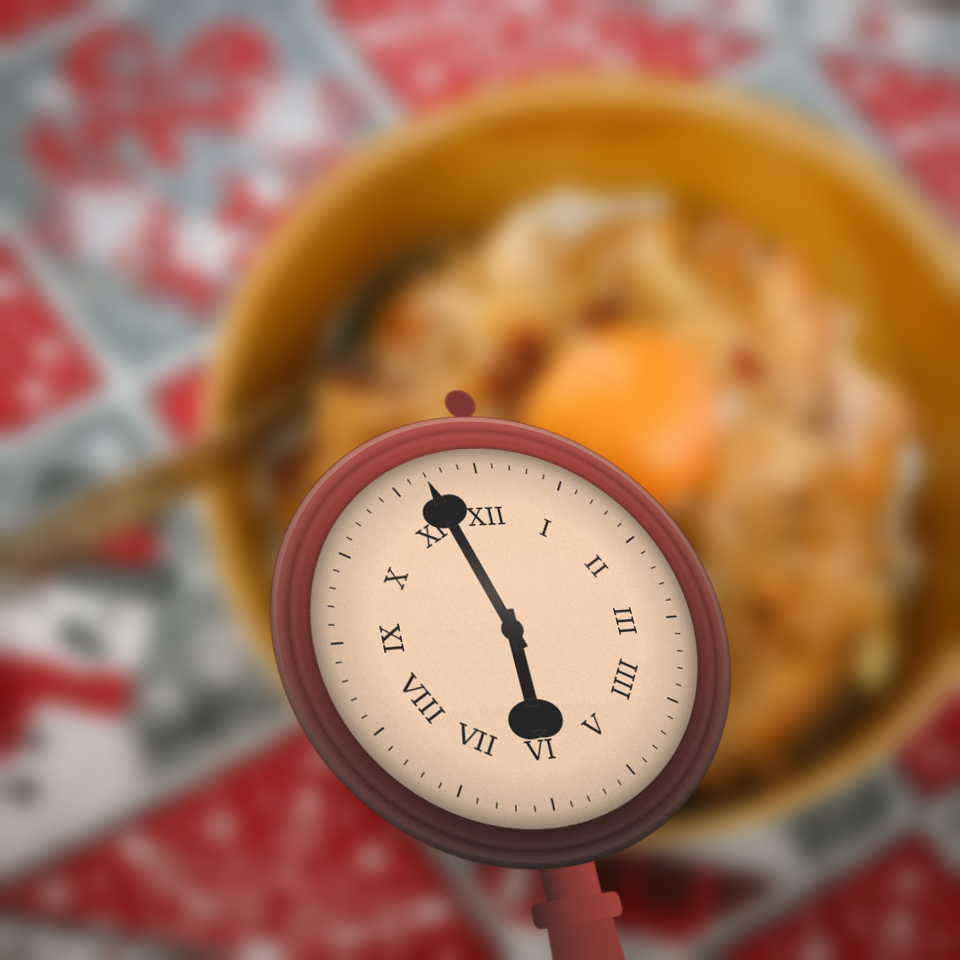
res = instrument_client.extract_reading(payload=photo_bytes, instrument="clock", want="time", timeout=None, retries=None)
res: 5:57
